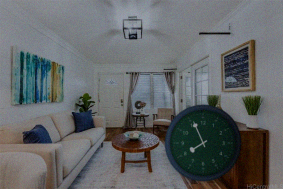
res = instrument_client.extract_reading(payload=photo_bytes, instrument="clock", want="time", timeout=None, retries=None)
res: 7:56
